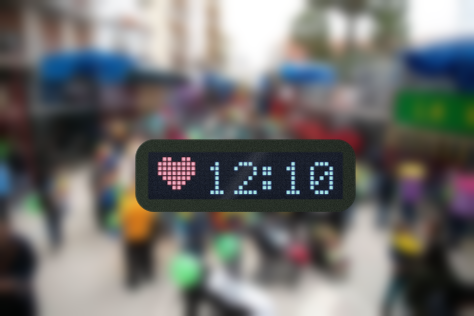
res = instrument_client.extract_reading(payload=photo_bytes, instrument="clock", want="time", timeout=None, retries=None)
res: 12:10
